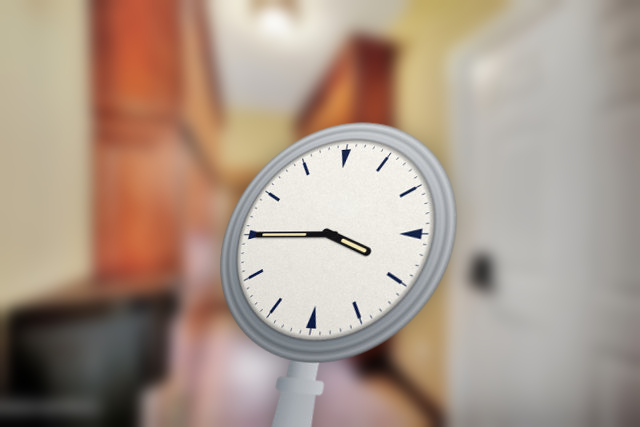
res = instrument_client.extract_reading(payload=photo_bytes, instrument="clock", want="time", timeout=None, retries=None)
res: 3:45
